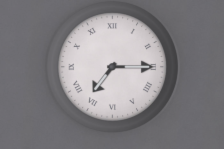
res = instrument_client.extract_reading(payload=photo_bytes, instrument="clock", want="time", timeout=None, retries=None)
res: 7:15
